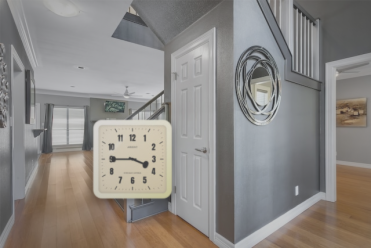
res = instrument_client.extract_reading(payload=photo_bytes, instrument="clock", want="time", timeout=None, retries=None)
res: 3:45
